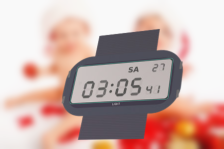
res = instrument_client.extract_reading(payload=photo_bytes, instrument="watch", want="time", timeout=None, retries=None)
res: 3:05:41
